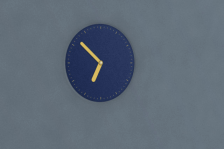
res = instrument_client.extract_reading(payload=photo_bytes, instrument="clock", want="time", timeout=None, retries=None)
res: 6:52
